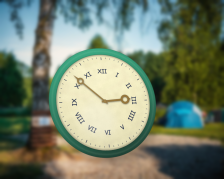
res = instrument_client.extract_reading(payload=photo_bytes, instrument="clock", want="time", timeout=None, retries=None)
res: 2:52
